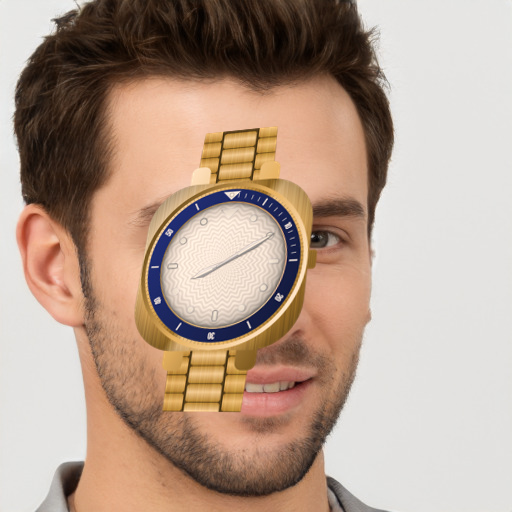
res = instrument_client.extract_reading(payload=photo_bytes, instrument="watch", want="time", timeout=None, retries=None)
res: 8:10
